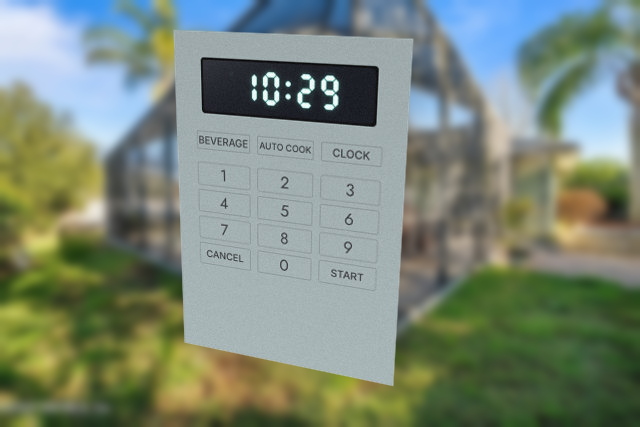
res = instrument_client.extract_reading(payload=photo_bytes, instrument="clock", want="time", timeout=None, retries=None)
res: 10:29
